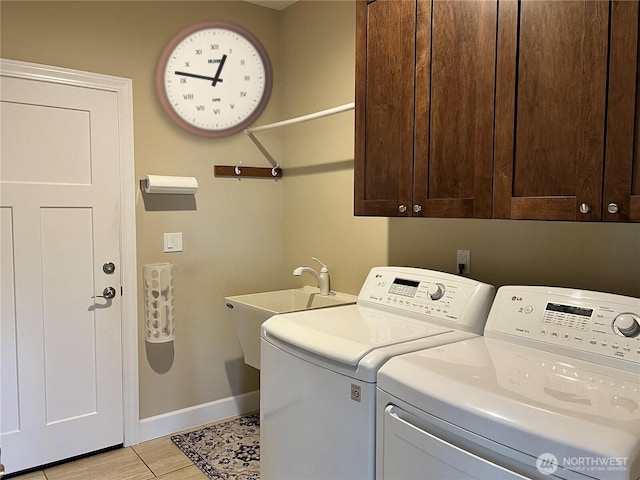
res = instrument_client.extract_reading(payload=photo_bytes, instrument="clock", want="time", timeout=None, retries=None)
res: 12:47
